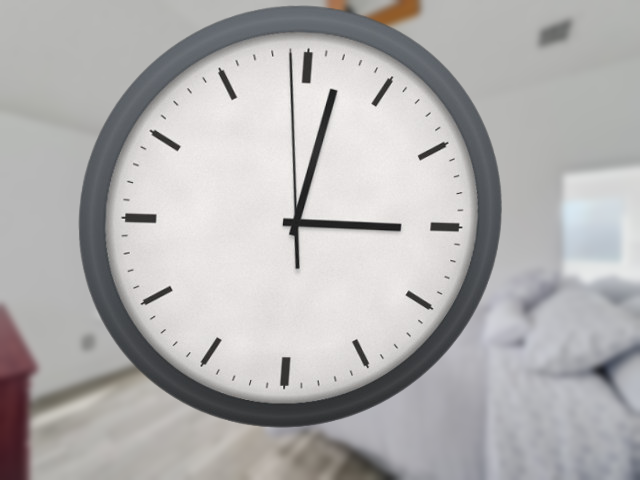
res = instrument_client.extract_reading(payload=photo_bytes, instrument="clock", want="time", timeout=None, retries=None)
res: 3:01:59
